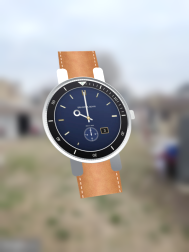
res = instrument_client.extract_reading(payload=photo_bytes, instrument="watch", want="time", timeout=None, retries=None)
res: 10:00
